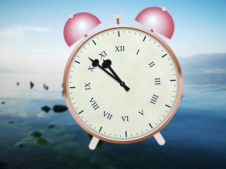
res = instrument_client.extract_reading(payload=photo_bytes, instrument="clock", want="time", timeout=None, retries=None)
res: 10:52
